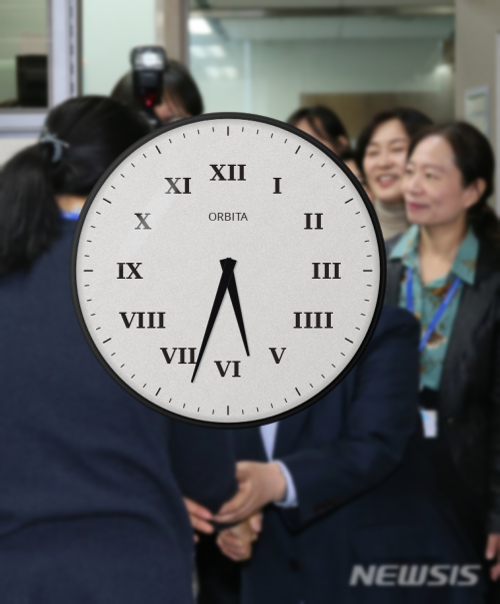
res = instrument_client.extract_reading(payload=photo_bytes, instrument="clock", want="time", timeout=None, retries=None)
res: 5:33
